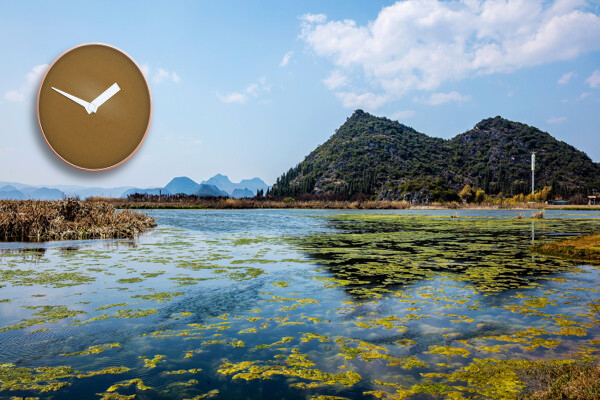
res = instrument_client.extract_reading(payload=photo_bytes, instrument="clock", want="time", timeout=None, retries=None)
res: 1:49
